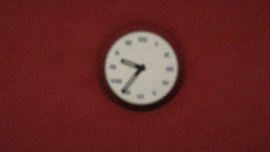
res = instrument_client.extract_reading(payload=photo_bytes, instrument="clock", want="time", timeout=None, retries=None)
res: 9:36
